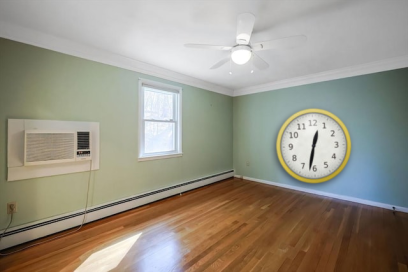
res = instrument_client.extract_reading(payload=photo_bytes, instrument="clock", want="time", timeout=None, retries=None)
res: 12:32
